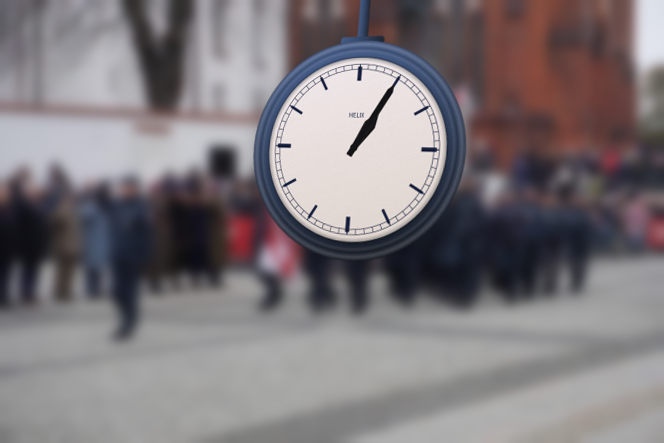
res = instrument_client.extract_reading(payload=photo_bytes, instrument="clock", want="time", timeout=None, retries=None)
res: 1:05
